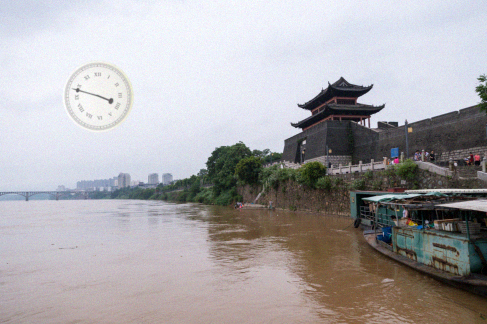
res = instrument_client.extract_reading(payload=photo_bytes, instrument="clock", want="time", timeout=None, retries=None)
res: 3:48
